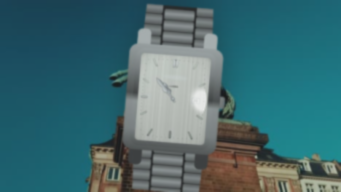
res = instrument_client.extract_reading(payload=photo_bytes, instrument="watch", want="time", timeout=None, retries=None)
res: 10:53
